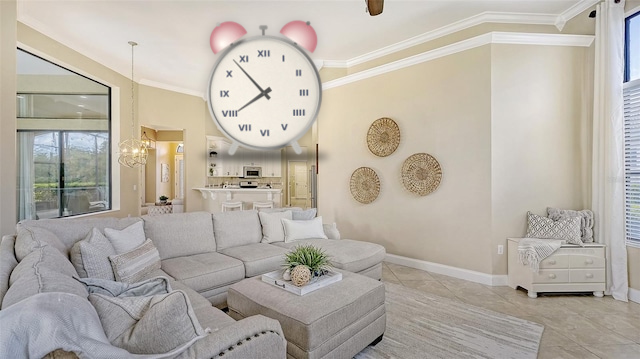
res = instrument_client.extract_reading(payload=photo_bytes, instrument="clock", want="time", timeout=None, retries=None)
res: 7:53
